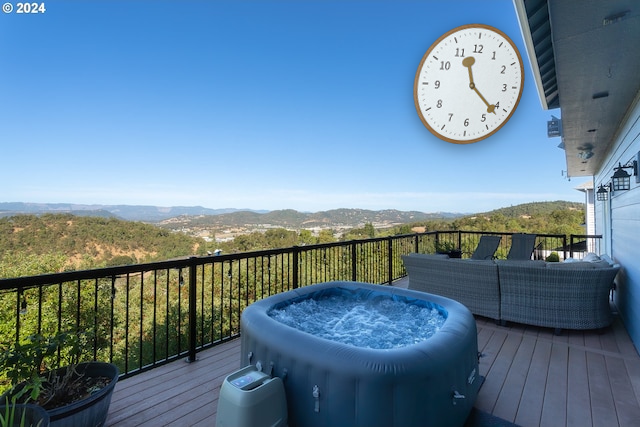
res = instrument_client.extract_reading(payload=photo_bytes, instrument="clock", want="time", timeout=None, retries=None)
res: 11:22
